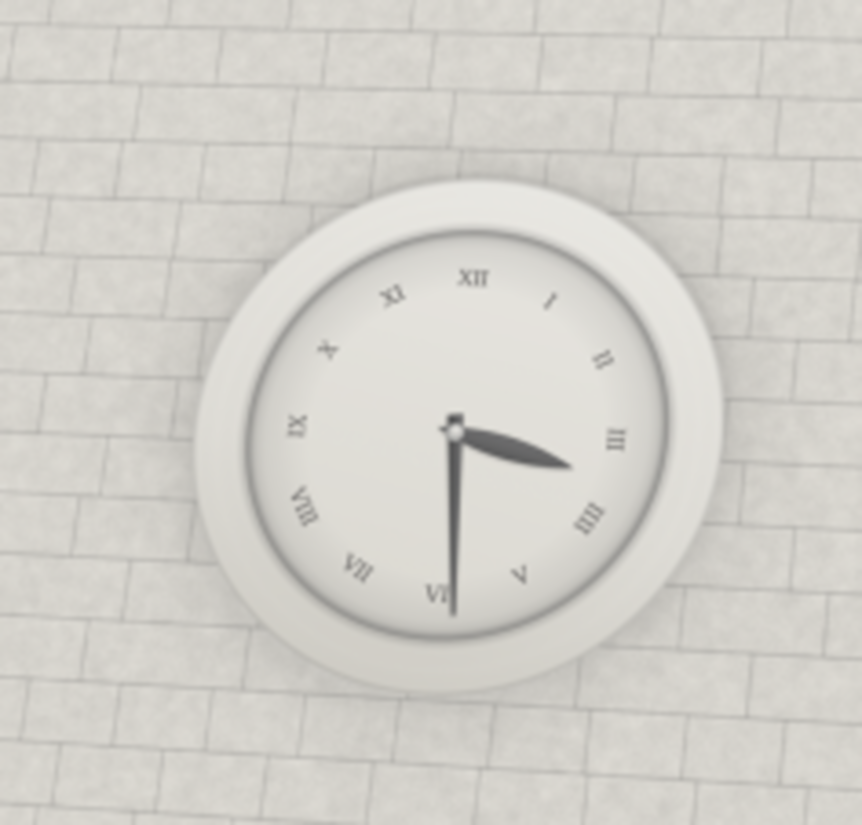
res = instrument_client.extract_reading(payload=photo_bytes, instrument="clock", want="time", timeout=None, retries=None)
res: 3:29
